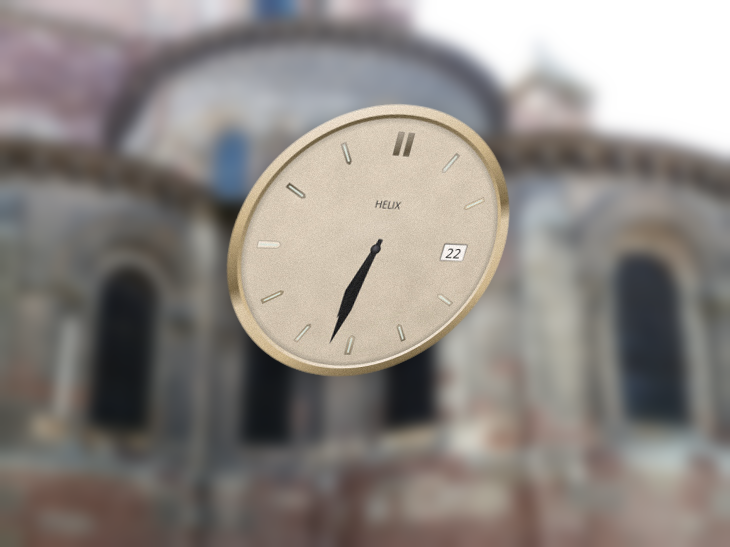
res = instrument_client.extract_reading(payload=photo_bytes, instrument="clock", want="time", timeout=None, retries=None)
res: 6:32
